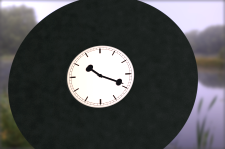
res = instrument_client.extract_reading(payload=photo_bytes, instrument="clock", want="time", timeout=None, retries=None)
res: 10:19
